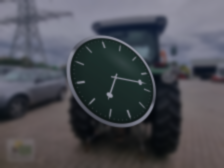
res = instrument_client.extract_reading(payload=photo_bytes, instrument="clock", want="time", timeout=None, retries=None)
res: 7:18
